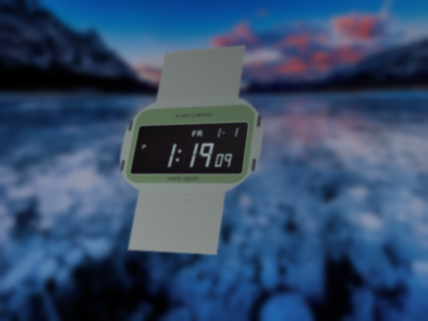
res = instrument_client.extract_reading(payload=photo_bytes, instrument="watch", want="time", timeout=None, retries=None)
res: 1:19:09
